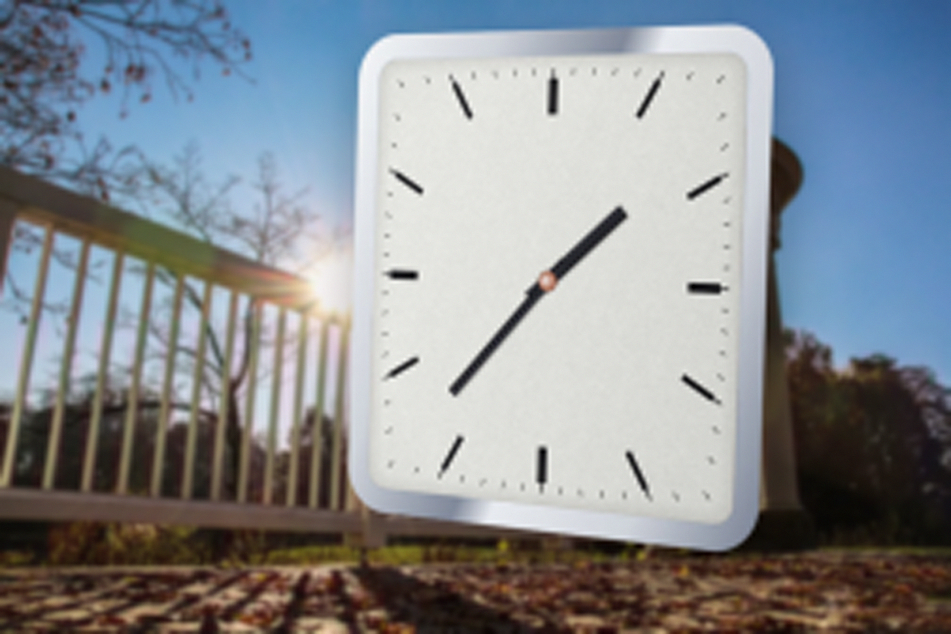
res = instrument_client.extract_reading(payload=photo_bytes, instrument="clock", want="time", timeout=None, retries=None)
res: 1:37
